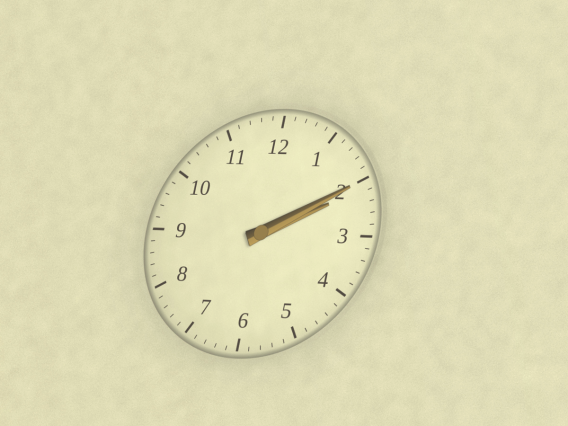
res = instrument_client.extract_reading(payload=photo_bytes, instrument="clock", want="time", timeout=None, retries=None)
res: 2:10
